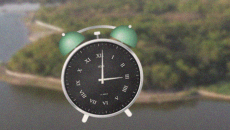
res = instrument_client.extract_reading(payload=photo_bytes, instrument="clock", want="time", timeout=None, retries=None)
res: 3:01
